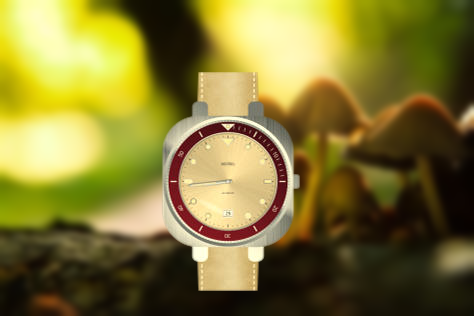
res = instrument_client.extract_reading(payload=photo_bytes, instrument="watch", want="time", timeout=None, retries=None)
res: 8:44
